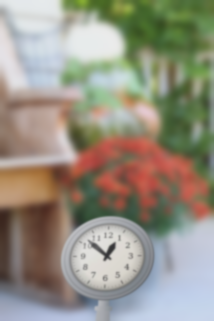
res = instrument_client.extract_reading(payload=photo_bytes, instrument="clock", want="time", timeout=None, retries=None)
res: 12:52
